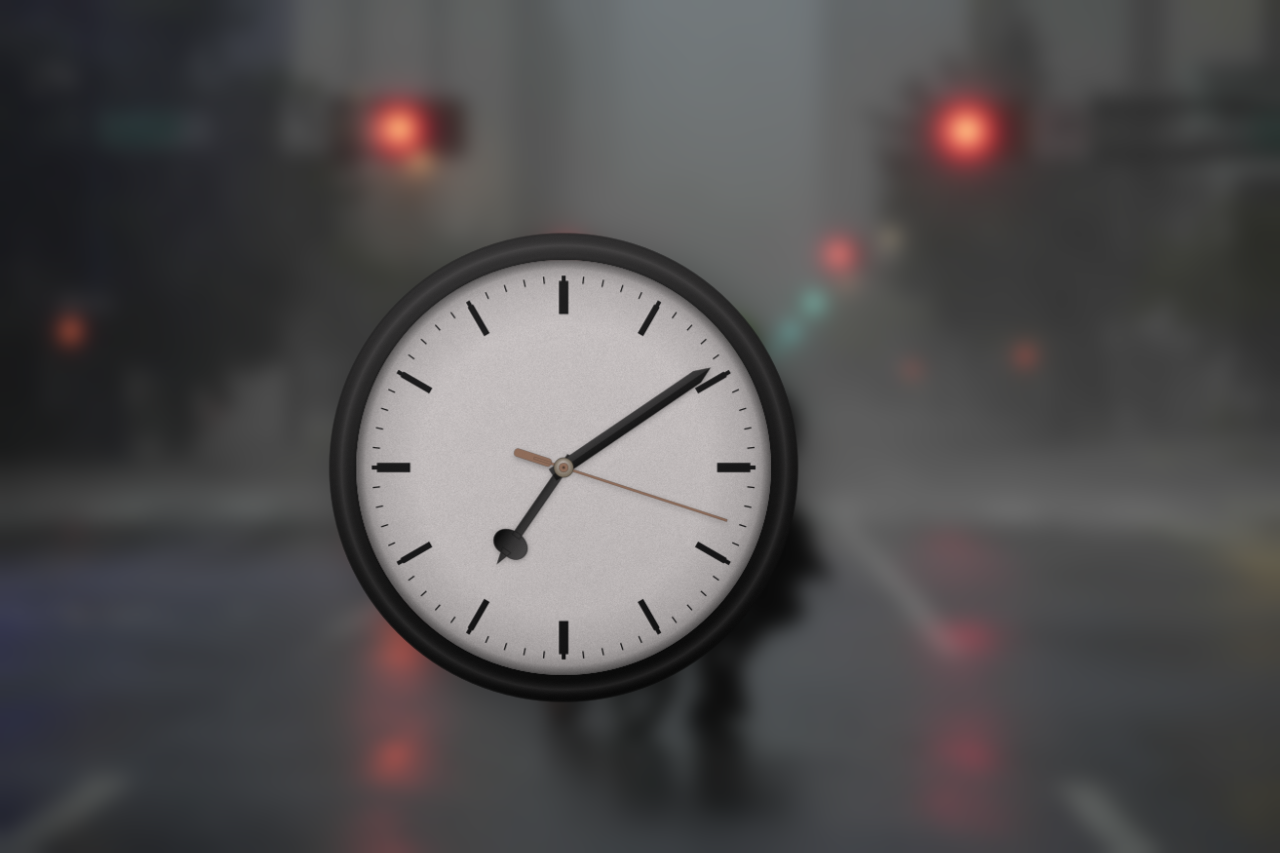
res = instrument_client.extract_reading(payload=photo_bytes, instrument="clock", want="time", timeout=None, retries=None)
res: 7:09:18
